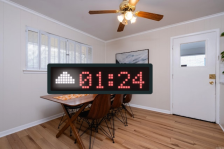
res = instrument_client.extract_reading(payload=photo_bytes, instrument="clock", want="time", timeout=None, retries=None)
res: 1:24
